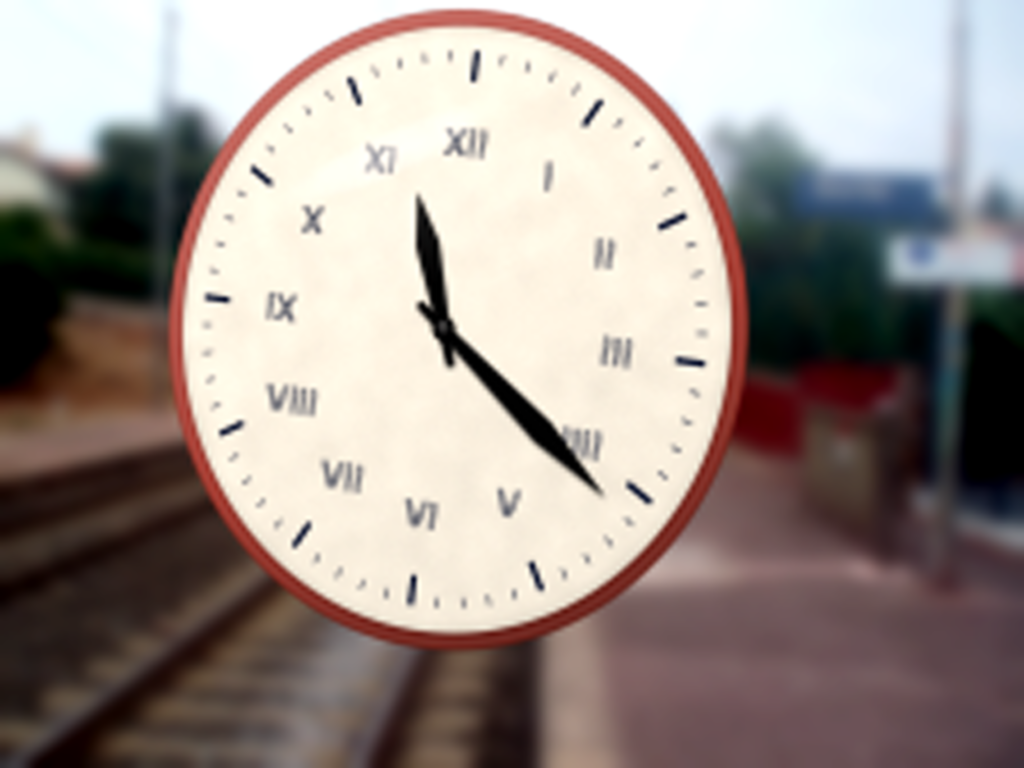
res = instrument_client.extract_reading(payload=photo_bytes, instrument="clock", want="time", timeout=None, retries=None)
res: 11:21
